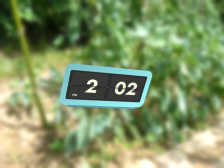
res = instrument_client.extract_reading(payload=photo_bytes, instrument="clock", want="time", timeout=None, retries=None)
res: 2:02
